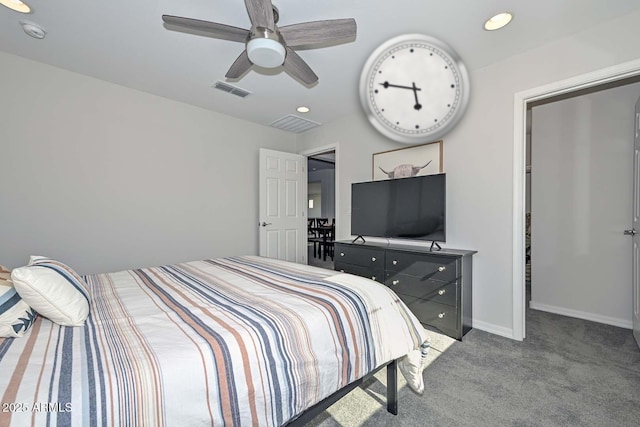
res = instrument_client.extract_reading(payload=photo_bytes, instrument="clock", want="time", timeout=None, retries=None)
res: 5:47
